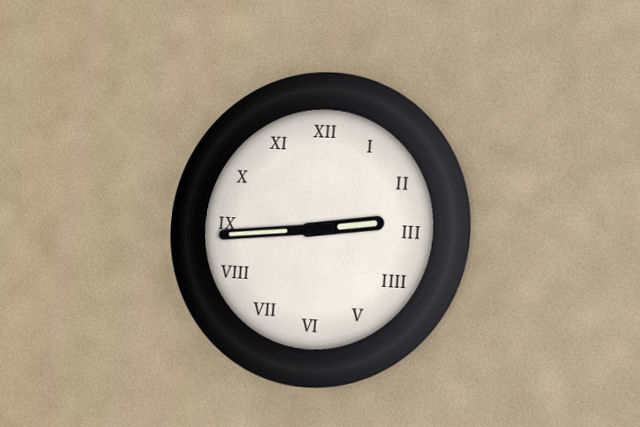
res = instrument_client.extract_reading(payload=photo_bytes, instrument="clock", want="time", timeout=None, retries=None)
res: 2:44
